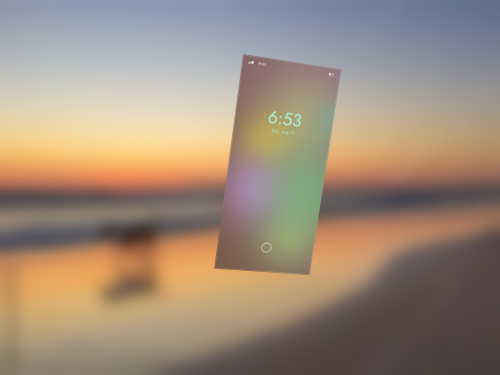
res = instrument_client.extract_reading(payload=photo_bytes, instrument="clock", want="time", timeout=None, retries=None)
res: 6:53
